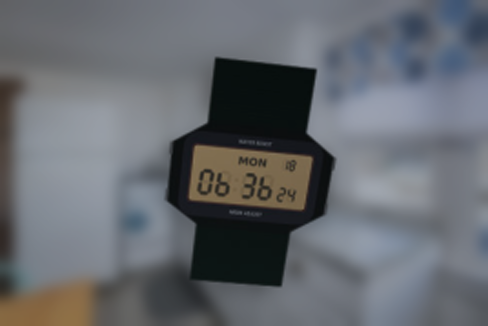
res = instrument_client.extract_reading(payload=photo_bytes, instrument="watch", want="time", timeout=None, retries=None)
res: 6:36:24
